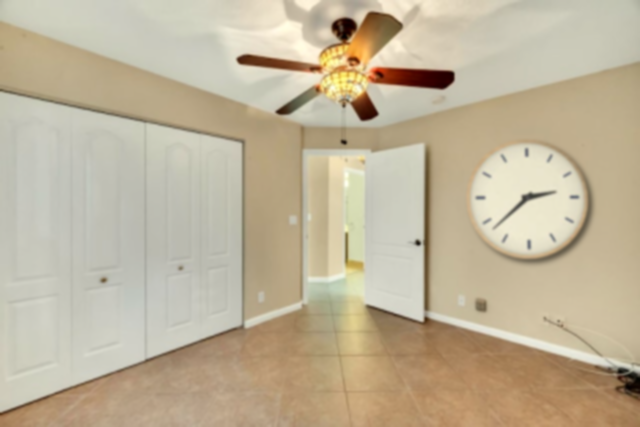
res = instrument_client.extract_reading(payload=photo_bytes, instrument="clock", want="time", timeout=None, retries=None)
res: 2:38
